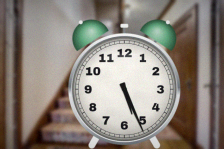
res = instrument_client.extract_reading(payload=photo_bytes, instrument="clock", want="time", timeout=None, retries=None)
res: 5:26
